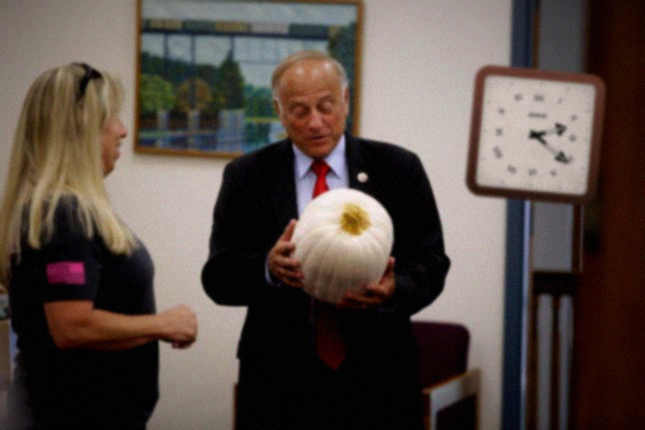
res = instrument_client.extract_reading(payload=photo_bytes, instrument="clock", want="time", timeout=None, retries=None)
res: 2:21
